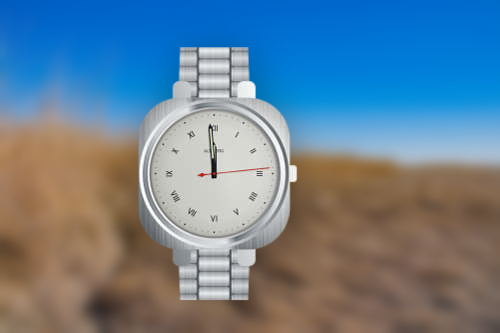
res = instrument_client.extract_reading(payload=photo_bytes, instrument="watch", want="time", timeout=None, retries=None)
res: 11:59:14
